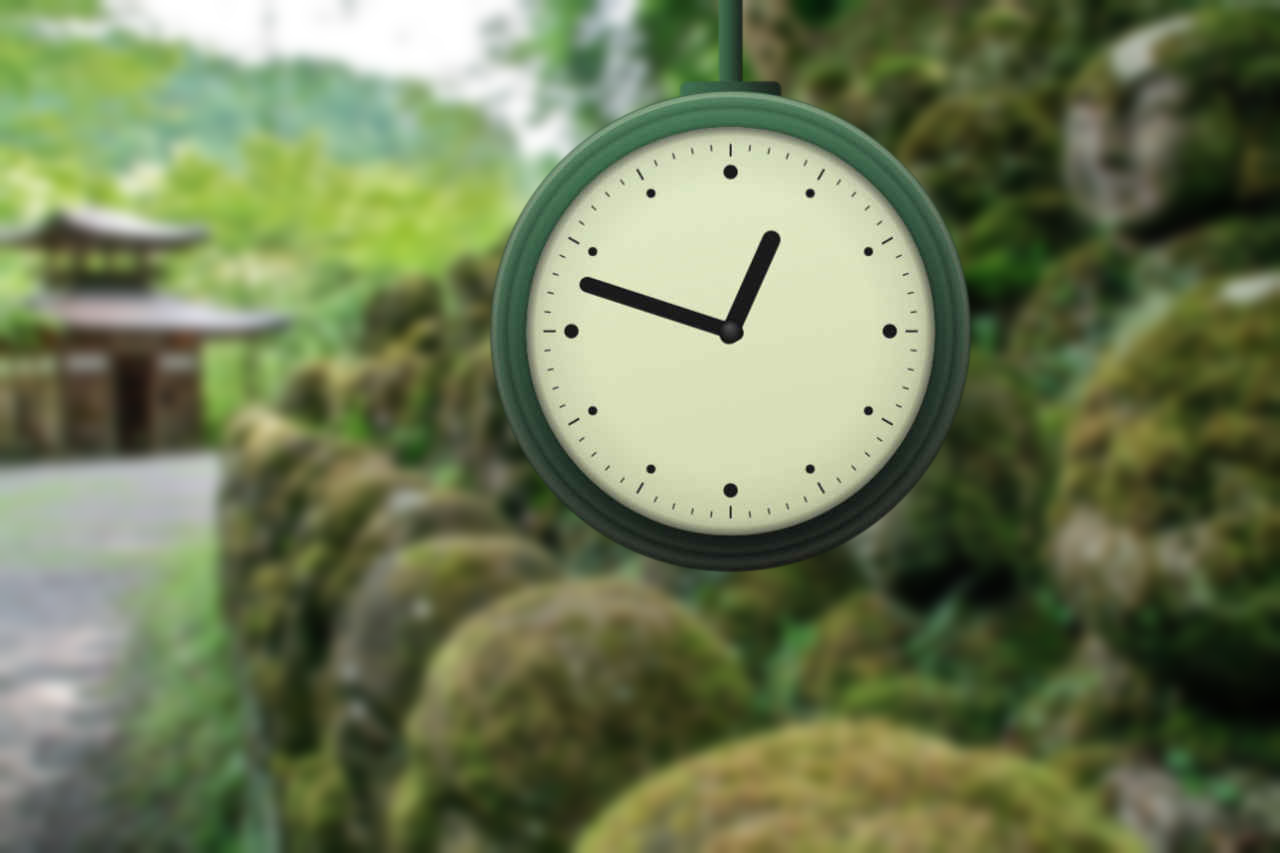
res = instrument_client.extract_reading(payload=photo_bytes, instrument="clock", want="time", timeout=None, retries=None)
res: 12:48
